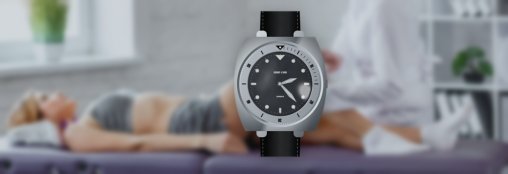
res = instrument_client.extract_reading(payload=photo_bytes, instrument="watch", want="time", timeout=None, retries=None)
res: 2:23
